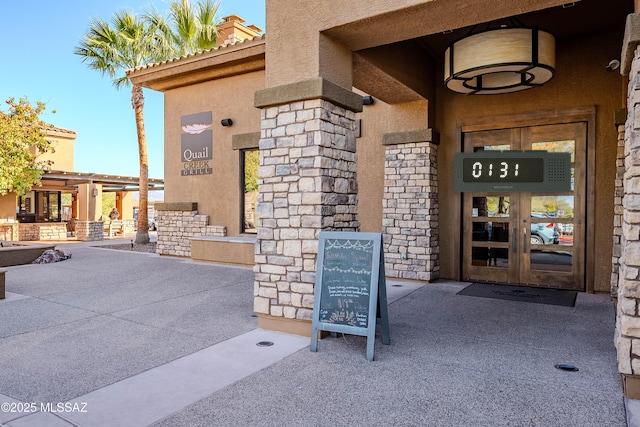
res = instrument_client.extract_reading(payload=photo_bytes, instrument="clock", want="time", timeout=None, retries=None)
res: 1:31
